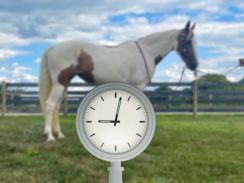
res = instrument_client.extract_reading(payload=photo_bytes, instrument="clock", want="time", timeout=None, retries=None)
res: 9:02
